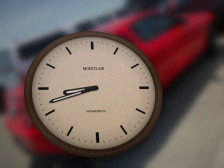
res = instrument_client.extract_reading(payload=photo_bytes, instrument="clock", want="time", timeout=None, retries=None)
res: 8:42
